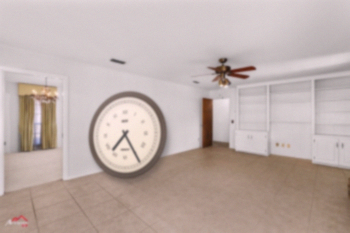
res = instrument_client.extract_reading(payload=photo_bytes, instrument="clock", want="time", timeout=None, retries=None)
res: 7:25
